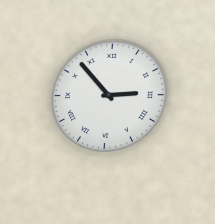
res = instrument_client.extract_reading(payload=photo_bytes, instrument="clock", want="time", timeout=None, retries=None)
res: 2:53
